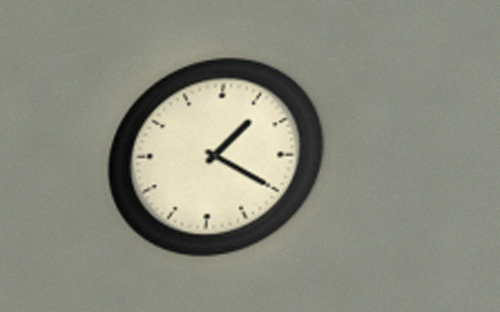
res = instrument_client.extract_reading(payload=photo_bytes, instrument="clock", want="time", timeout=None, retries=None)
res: 1:20
